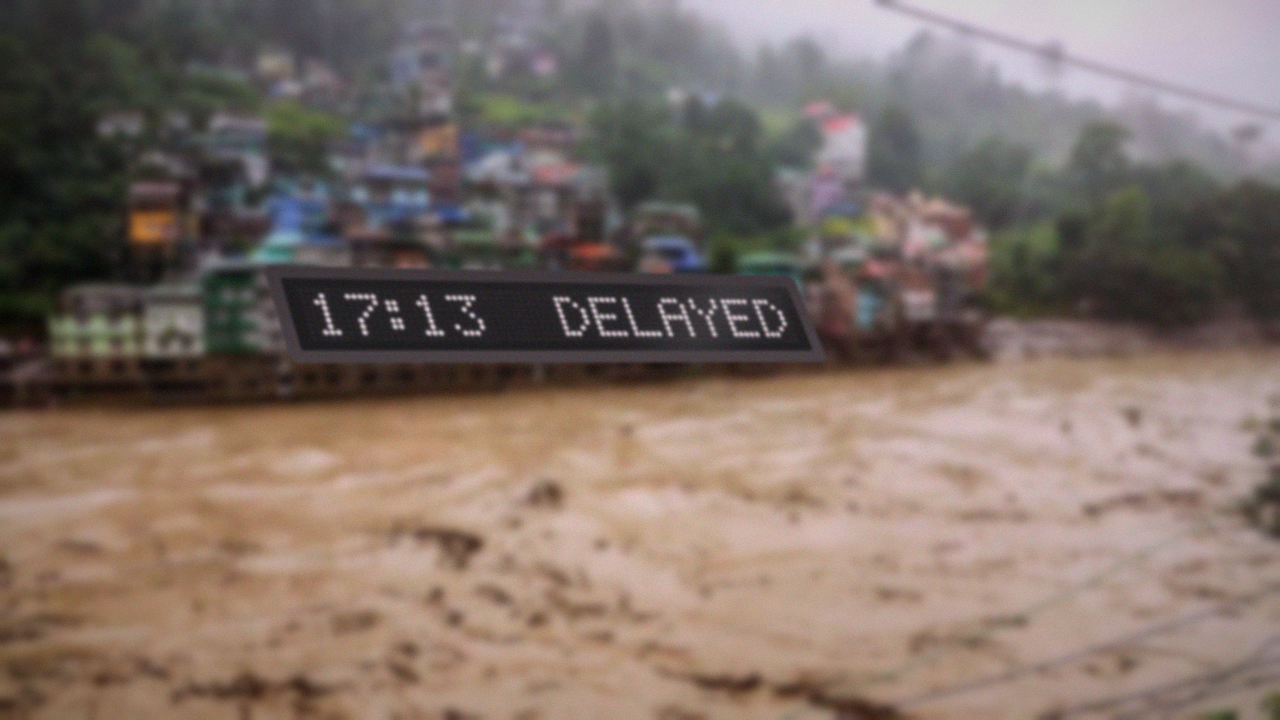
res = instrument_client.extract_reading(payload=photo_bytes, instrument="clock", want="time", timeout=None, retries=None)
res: 17:13
